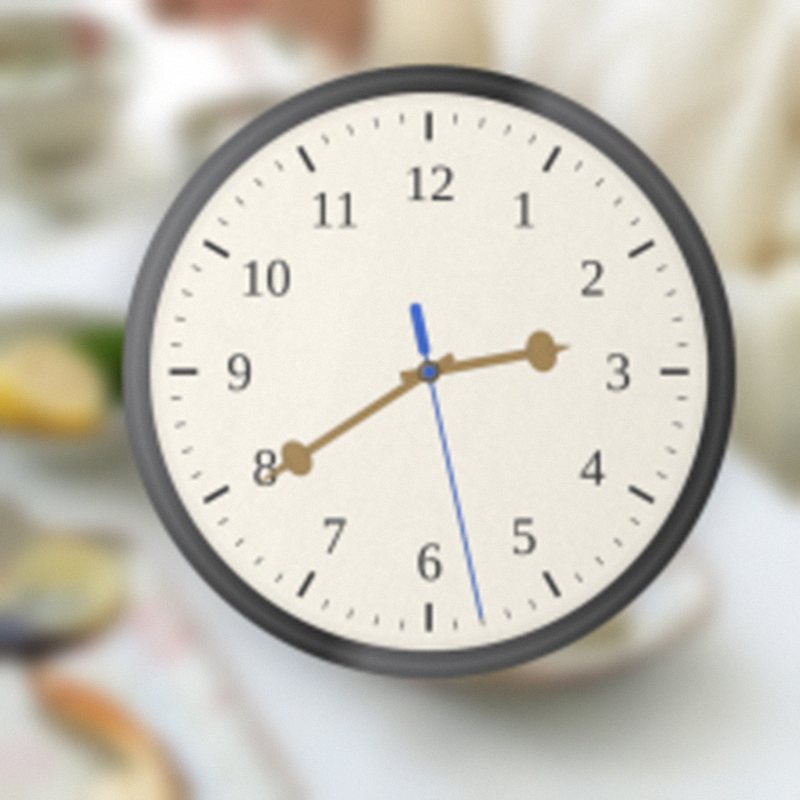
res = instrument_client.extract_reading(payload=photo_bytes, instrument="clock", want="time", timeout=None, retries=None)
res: 2:39:28
